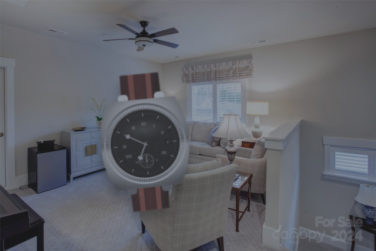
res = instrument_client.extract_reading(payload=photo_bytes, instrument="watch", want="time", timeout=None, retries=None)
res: 6:50
